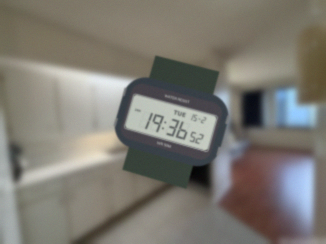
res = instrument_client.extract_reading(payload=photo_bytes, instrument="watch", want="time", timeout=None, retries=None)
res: 19:36:52
